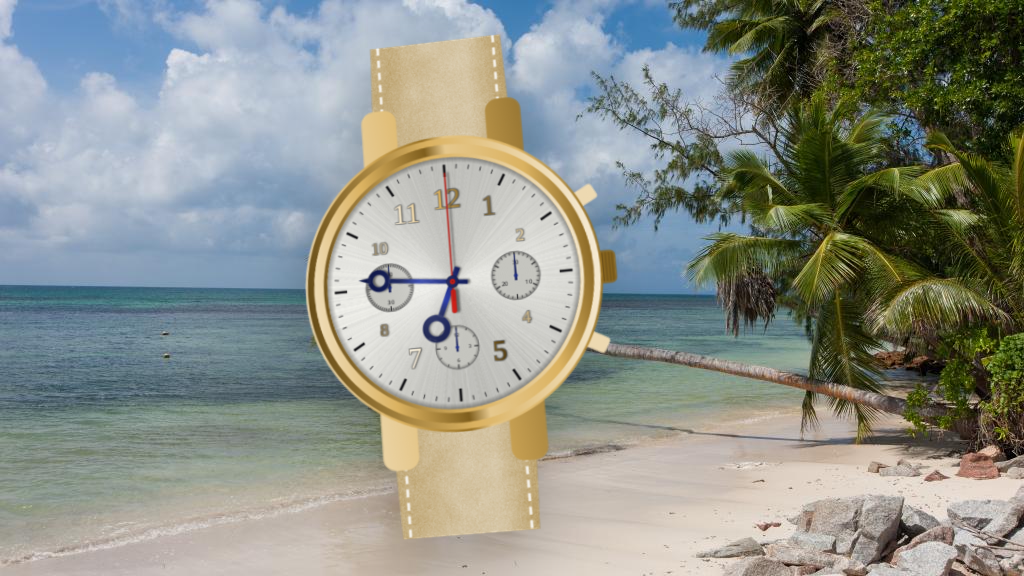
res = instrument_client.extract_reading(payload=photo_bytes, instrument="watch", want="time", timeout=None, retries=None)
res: 6:46
